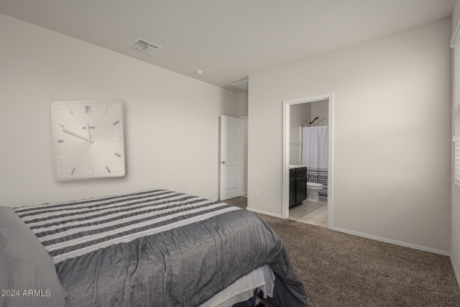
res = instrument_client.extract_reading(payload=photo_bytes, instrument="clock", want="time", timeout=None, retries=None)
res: 11:49
